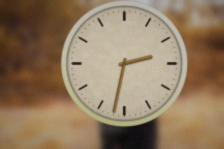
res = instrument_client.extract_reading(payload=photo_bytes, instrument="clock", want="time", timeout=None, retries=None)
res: 2:32
